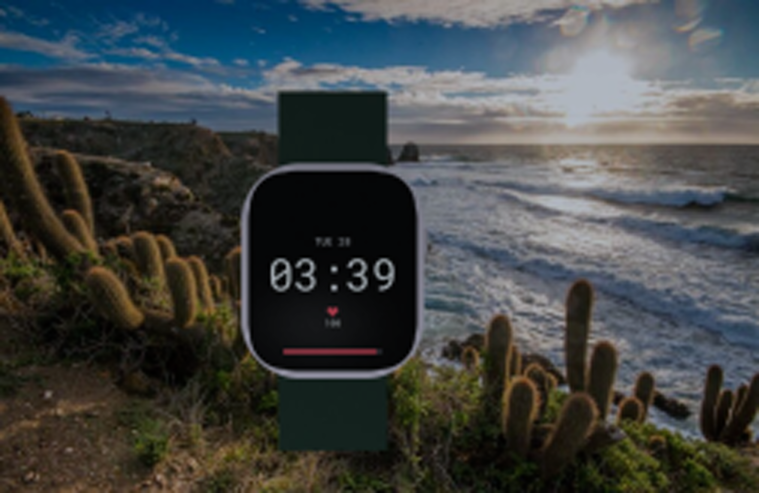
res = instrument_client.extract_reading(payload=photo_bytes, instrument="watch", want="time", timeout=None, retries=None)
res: 3:39
